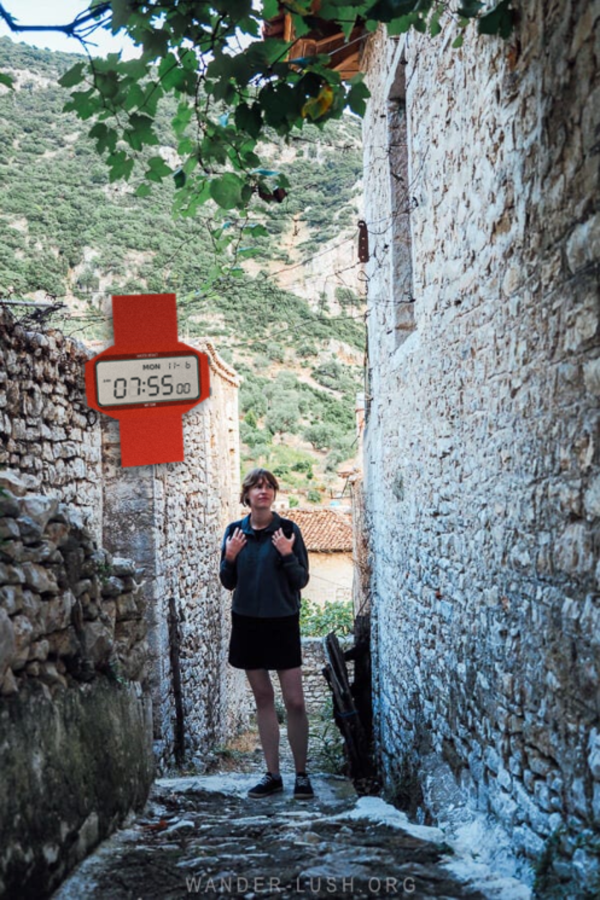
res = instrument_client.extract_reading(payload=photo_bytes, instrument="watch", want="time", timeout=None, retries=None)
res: 7:55:00
